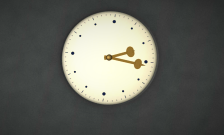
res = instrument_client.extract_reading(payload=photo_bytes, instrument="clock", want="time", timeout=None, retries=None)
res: 2:16
